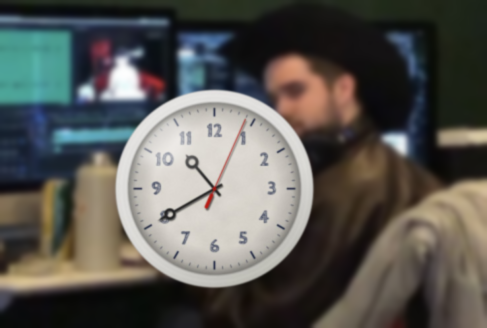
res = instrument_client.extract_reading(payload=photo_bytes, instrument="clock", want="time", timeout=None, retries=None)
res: 10:40:04
